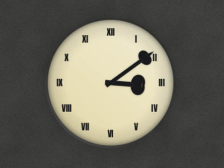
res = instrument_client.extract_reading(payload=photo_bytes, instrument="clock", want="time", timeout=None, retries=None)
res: 3:09
